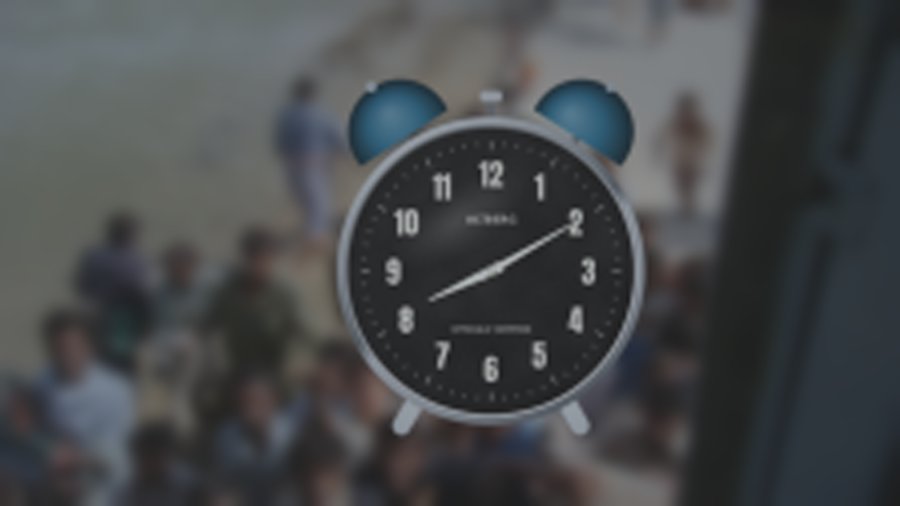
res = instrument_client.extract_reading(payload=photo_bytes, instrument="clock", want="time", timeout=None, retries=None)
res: 8:10
